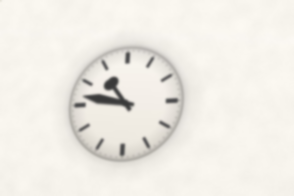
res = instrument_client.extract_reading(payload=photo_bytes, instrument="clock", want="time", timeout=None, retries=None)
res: 10:47
